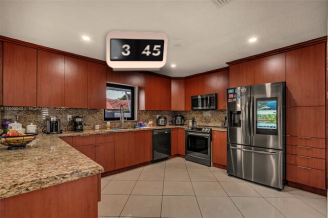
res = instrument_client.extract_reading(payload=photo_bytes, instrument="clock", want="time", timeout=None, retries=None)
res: 3:45
